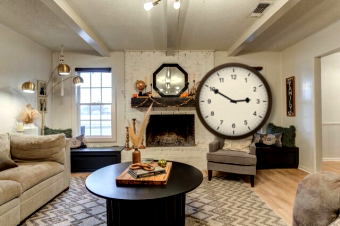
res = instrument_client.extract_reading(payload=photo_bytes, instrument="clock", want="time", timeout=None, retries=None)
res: 2:50
